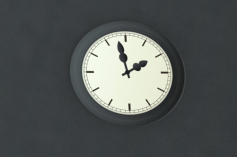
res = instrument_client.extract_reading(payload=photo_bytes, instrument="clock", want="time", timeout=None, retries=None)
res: 1:58
